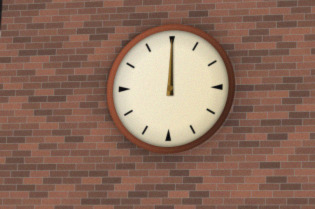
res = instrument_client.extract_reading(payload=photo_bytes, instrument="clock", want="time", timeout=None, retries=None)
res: 12:00
